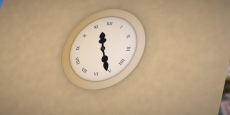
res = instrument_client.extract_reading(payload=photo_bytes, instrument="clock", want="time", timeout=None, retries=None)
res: 11:26
